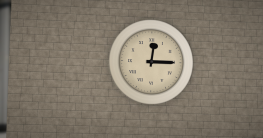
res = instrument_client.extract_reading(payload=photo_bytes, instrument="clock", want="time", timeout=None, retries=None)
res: 12:15
